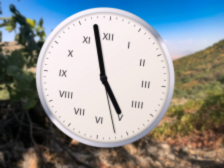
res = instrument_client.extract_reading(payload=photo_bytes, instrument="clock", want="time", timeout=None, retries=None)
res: 4:57:27
